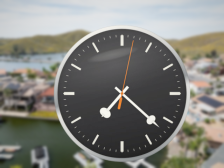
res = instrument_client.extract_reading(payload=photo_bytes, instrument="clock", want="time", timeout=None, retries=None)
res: 7:22:02
